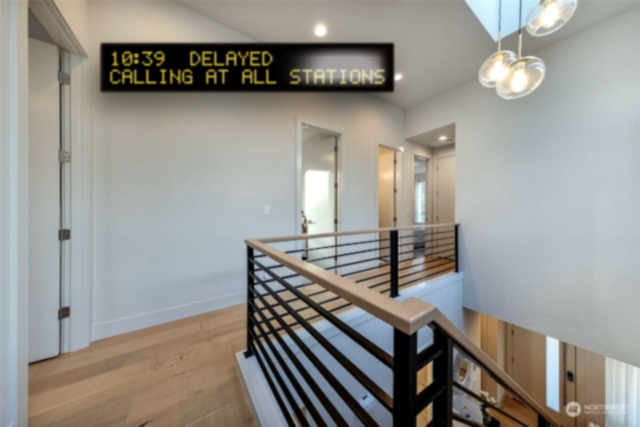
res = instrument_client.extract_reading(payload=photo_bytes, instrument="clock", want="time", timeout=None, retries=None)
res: 10:39
